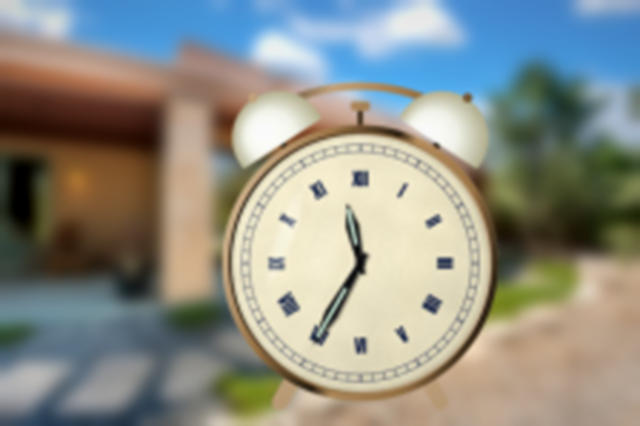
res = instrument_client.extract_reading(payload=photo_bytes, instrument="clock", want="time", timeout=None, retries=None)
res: 11:35
